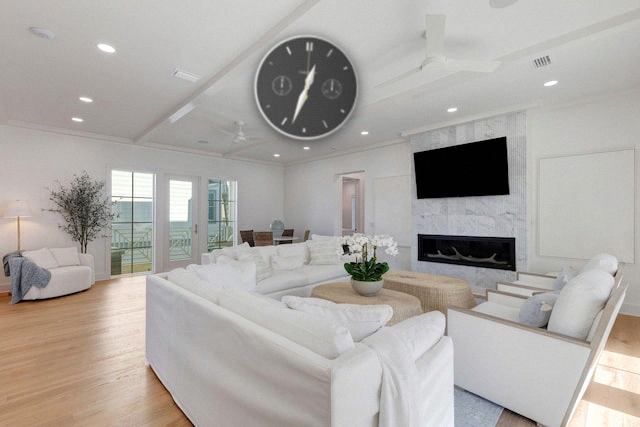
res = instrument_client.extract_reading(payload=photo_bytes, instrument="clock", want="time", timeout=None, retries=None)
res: 12:33
